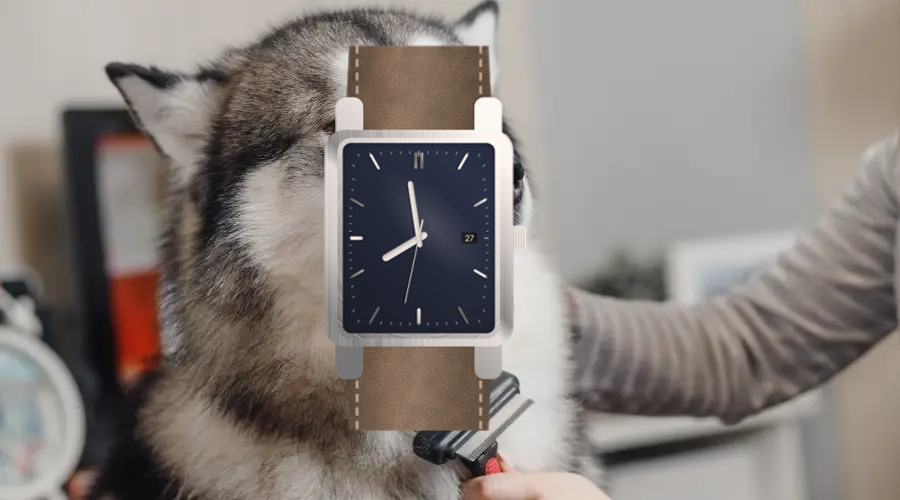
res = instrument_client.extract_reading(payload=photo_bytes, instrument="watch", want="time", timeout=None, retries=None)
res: 7:58:32
